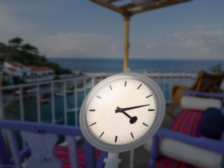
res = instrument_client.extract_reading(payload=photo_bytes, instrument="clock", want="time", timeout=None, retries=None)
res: 4:13
